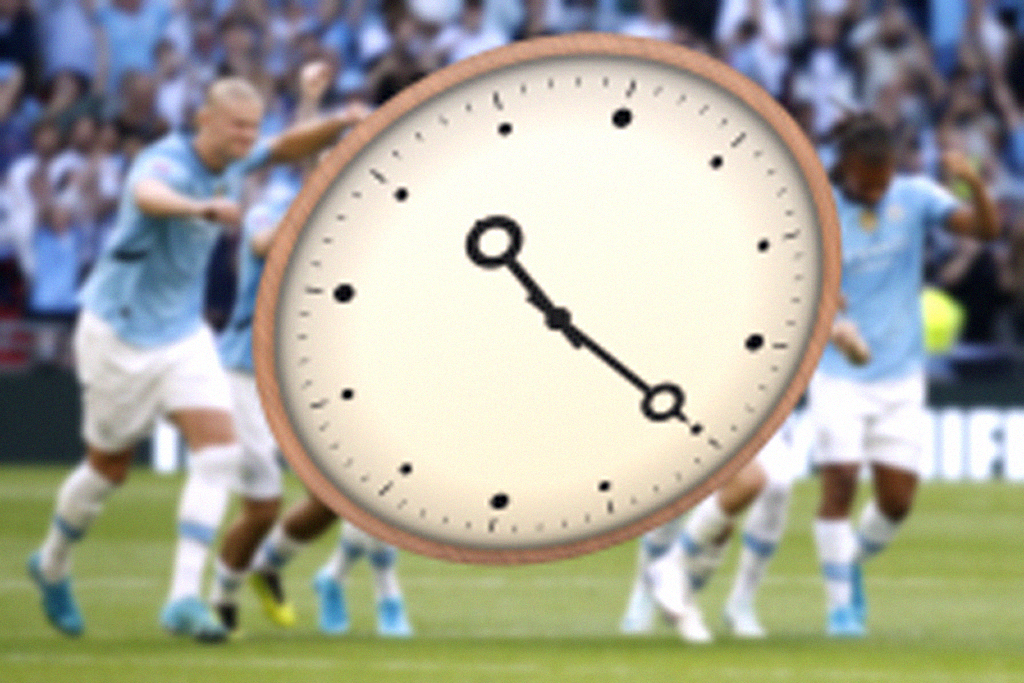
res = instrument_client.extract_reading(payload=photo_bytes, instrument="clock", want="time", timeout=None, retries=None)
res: 10:20
